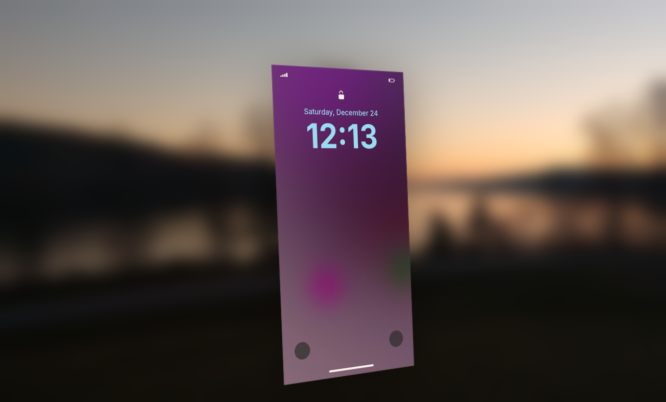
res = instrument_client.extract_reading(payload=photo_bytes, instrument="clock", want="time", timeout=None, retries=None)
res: 12:13
